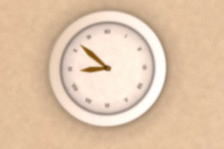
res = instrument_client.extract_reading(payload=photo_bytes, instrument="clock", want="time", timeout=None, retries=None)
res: 8:52
